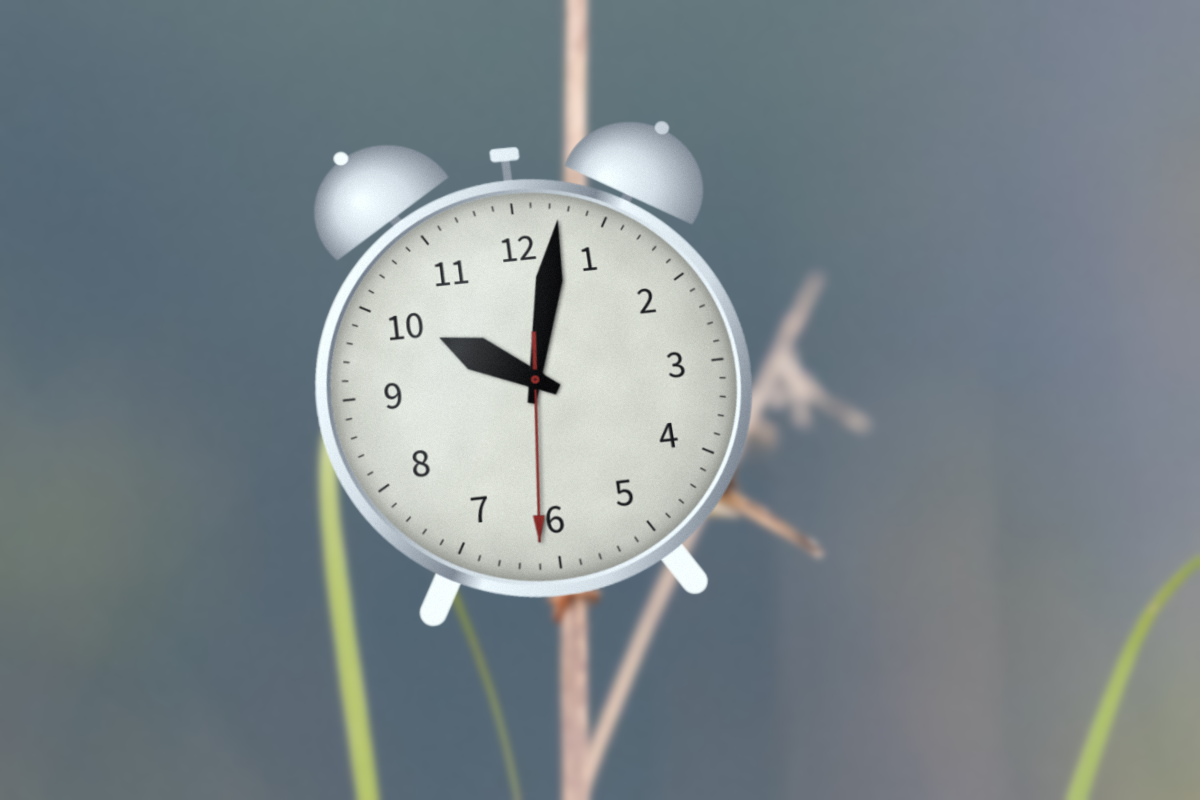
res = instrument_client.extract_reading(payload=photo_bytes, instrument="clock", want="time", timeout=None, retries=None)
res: 10:02:31
